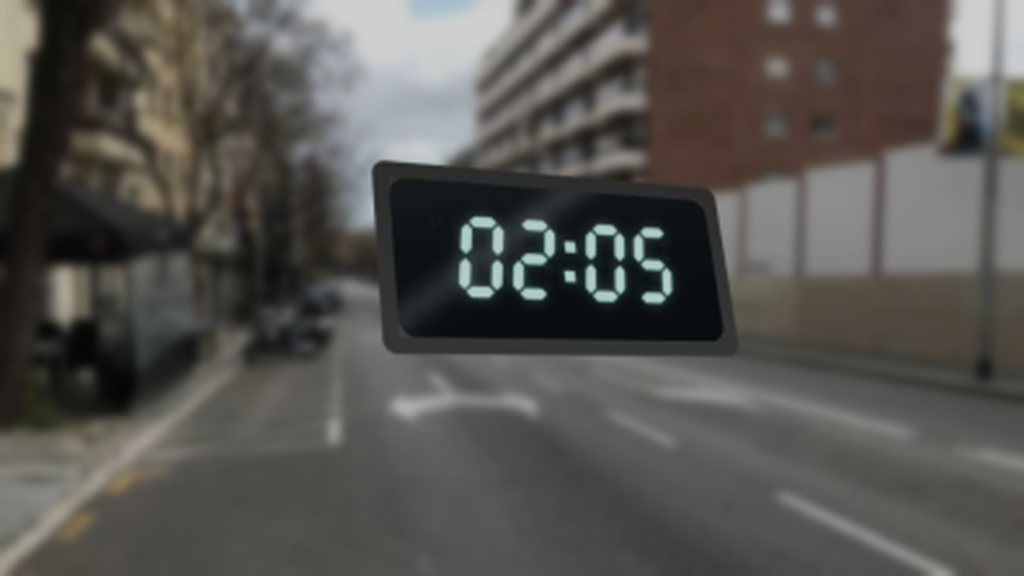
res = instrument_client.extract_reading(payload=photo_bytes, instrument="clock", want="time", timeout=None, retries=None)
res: 2:05
